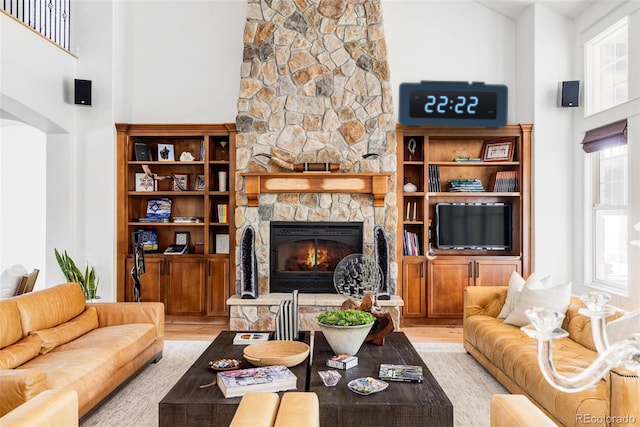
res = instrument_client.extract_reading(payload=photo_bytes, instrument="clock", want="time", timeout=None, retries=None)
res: 22:22
